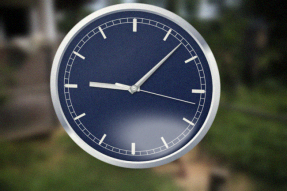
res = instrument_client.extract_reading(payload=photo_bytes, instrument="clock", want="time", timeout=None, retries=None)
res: 9:07:17
